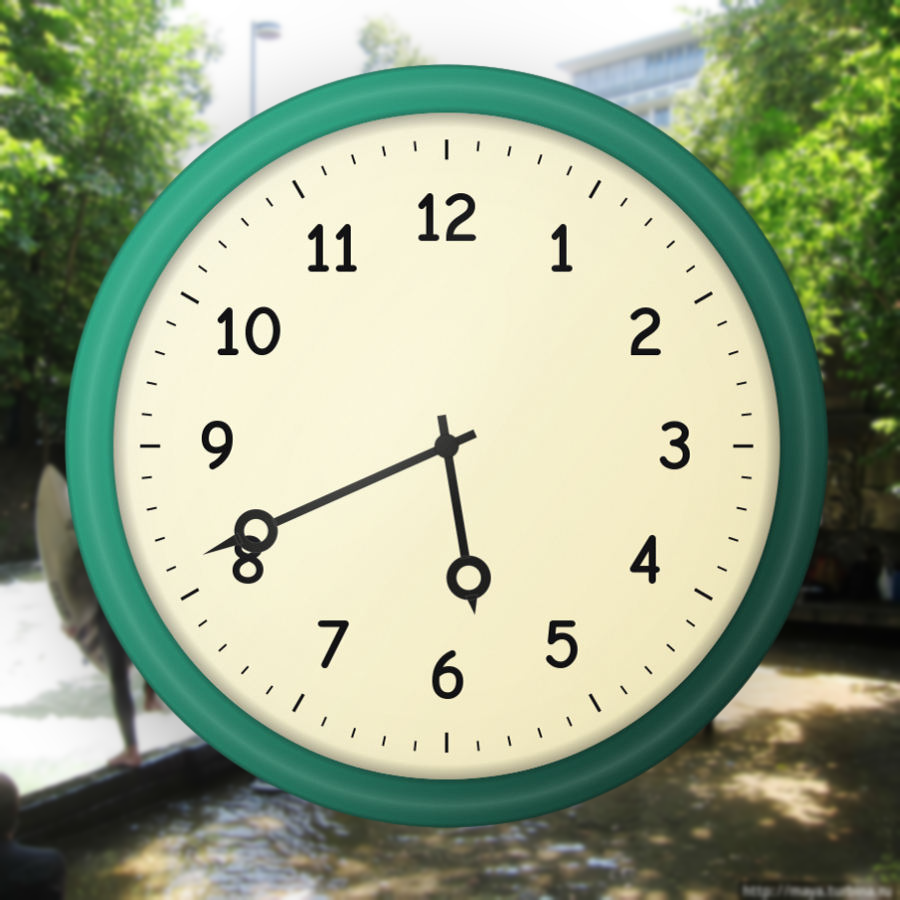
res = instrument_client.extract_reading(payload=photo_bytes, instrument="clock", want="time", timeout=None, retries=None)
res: 5:41
